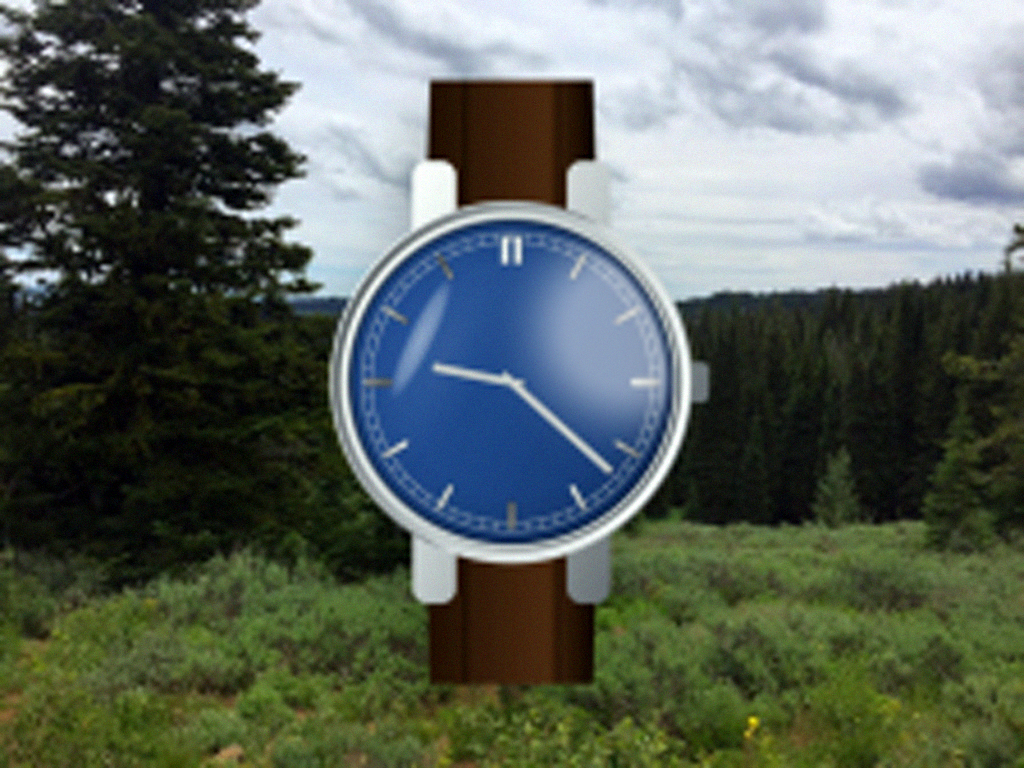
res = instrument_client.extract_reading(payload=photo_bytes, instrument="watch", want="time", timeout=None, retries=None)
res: 9:22
